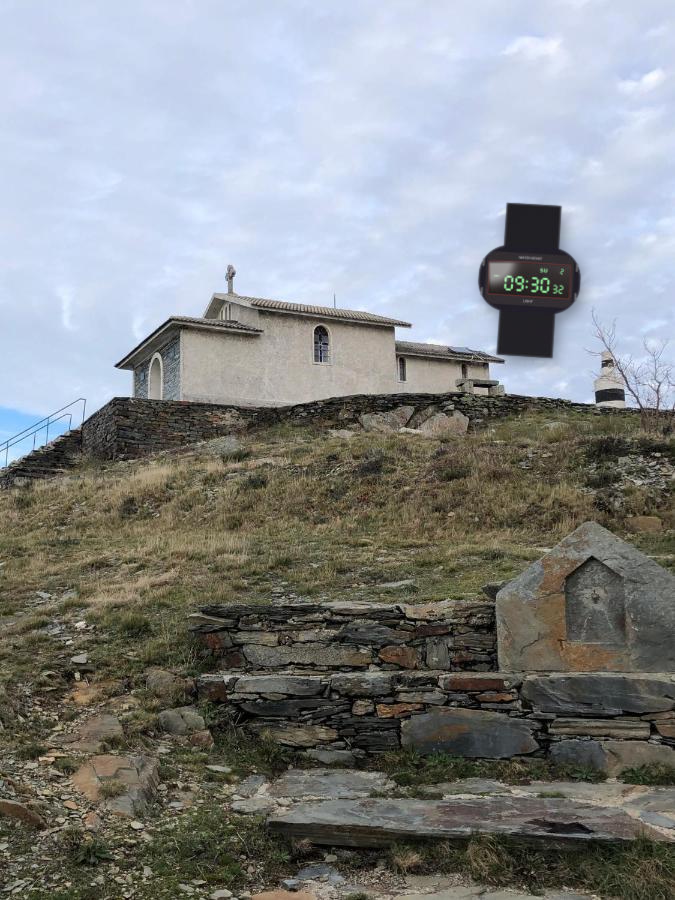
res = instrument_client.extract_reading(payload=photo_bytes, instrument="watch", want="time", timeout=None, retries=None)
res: 9:30
